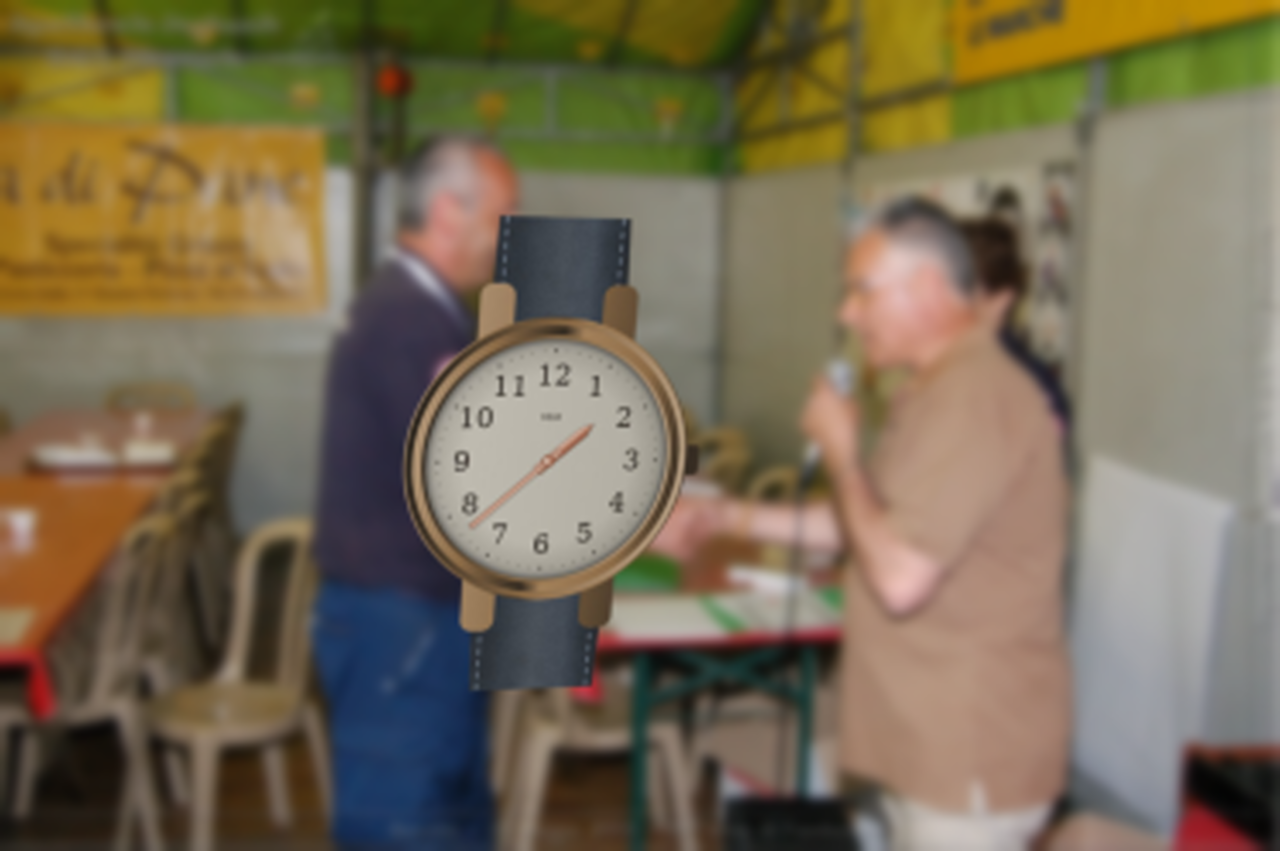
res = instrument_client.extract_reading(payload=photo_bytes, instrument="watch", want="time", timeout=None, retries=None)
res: 1:38
